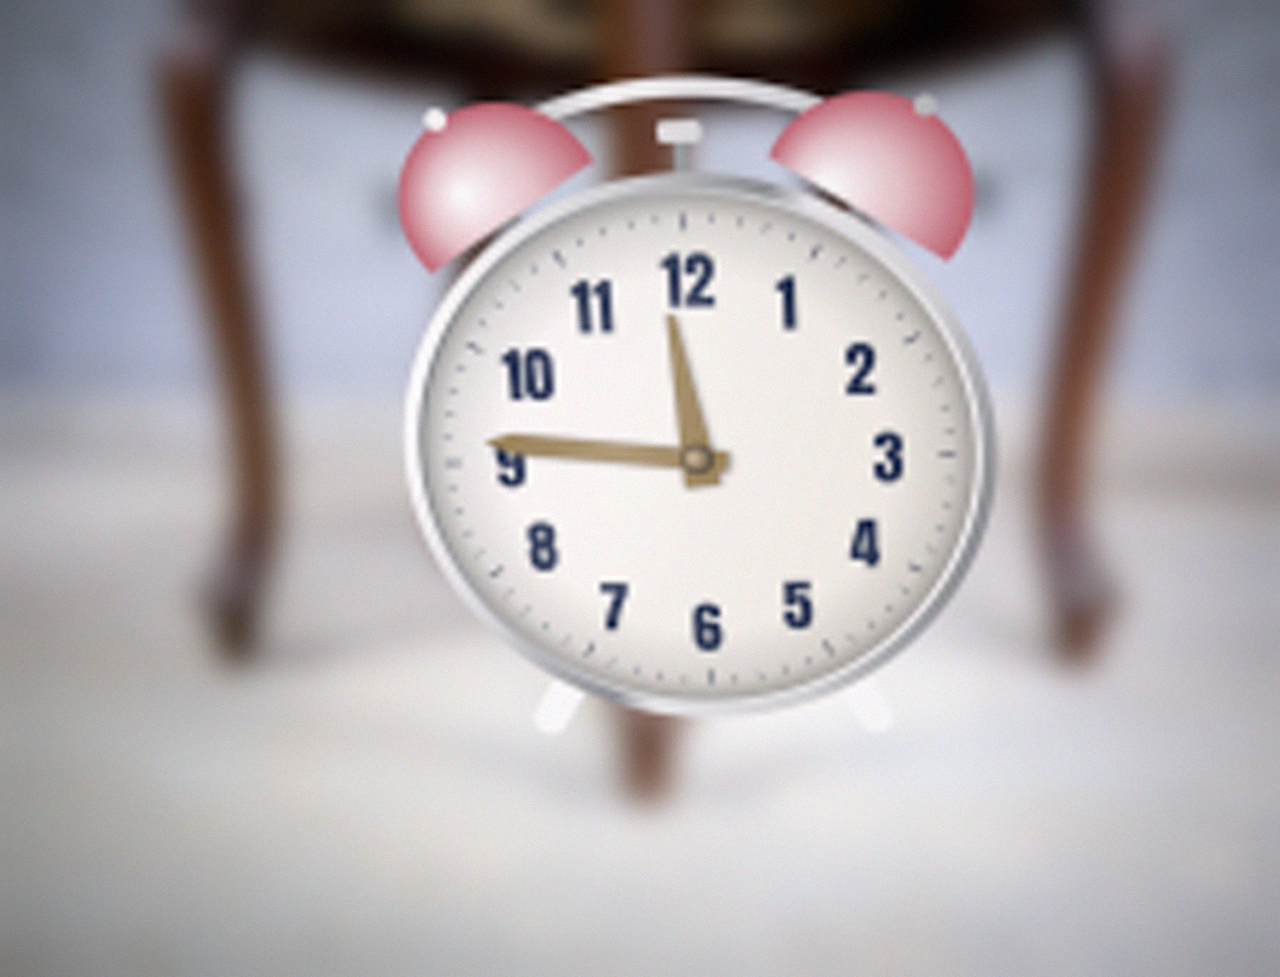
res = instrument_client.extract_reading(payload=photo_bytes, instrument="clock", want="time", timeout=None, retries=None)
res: 11:46
